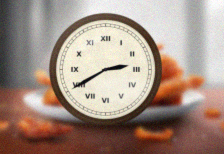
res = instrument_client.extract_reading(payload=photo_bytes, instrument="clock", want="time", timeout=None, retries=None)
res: 2:40
